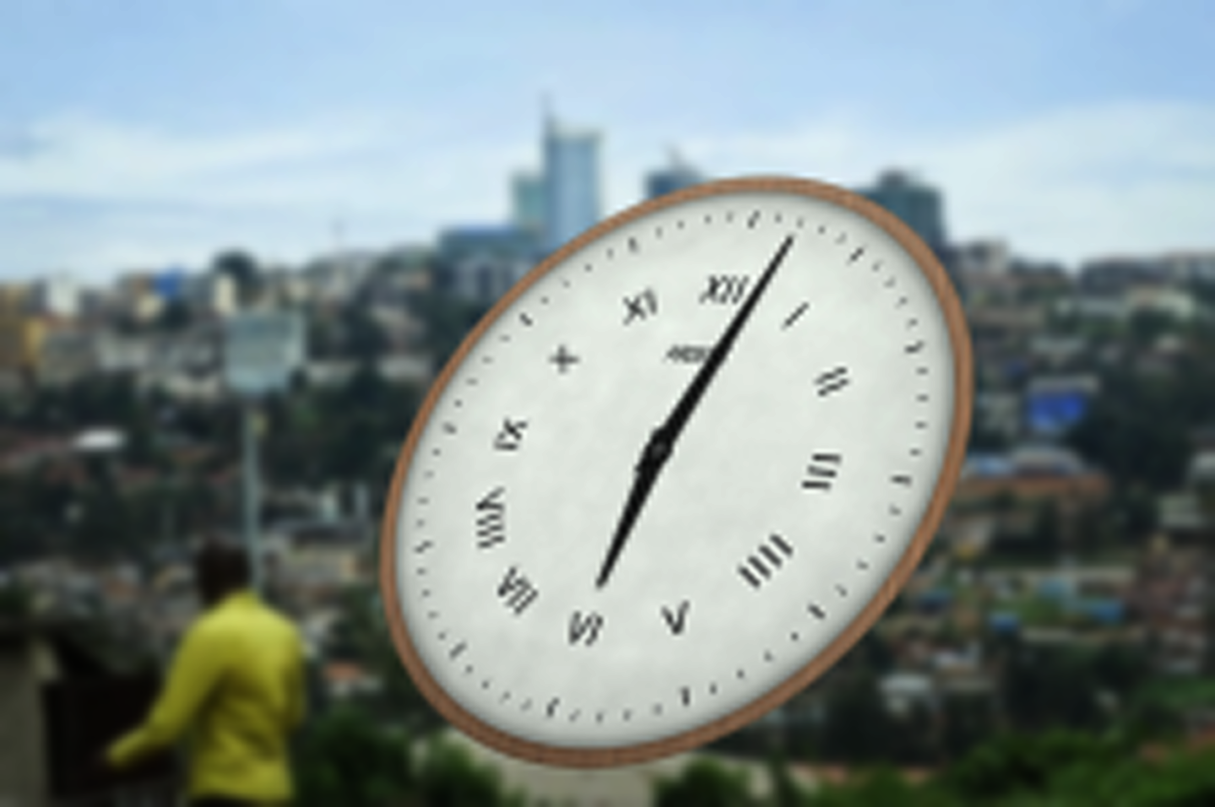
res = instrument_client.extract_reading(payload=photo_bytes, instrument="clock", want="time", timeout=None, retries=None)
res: 6:02
